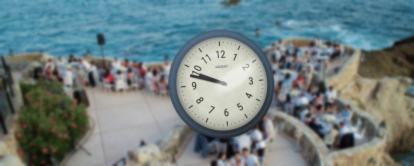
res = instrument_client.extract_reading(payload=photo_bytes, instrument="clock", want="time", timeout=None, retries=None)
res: 9:48
